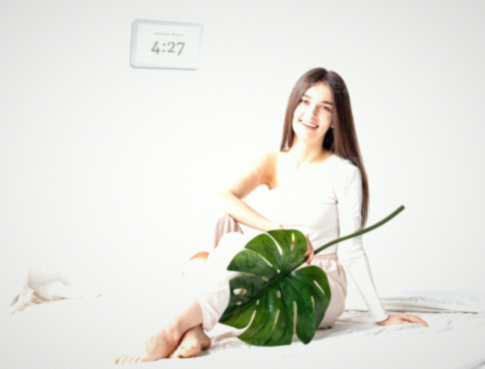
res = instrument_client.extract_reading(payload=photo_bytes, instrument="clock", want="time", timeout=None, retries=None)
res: 4:27
